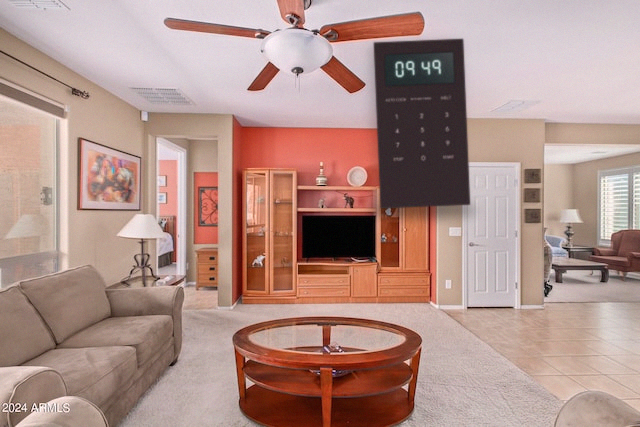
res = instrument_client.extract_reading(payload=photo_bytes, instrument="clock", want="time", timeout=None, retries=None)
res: 9:49
